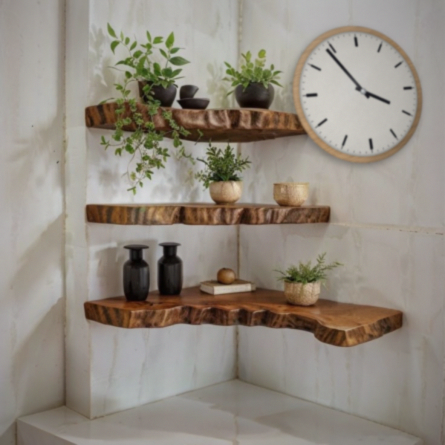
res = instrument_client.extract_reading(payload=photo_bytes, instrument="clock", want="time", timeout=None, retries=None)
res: 3:54
